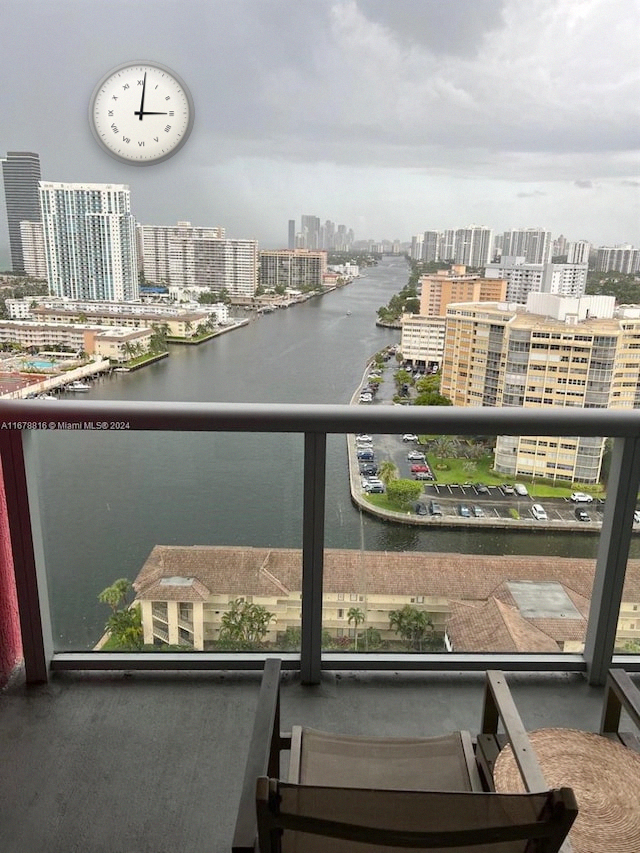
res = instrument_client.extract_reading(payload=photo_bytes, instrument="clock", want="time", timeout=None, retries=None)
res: 3:01
